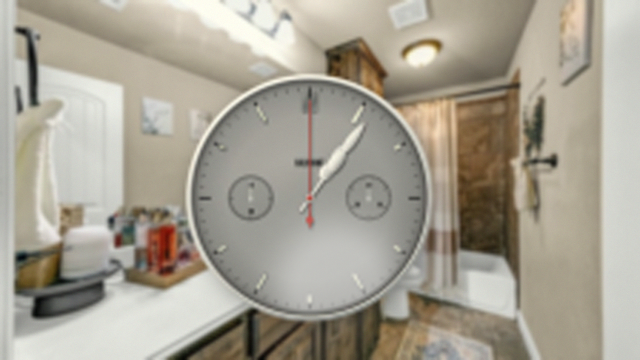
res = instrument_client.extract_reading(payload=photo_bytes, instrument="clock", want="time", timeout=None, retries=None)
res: 1:06
